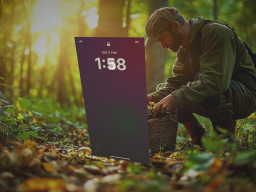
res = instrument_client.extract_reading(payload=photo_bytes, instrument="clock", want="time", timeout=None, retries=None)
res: 1:58
